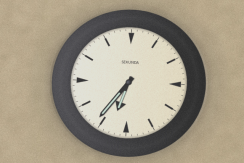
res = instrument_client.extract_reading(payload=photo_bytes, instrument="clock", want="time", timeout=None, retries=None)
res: 6:36
